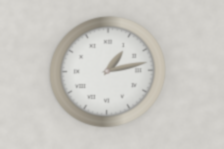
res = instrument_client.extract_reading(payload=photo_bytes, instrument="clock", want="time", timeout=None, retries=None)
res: 1:13
